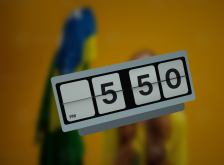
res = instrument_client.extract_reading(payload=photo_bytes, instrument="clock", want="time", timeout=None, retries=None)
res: 5:50
